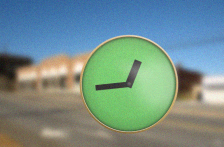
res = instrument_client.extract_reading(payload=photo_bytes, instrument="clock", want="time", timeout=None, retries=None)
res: 12:44
